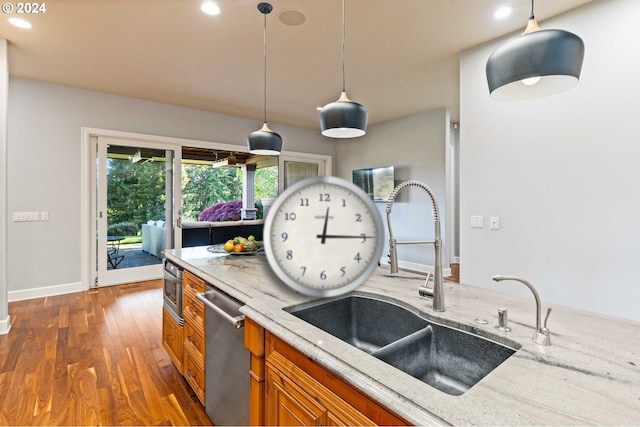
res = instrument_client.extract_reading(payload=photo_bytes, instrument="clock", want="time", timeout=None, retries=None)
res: 12:15
